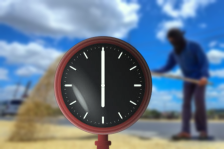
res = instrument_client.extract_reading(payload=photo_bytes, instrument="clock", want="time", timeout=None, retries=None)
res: 6:00
